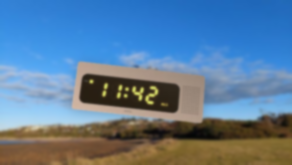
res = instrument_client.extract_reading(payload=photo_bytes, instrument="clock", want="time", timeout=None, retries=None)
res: 11:42
